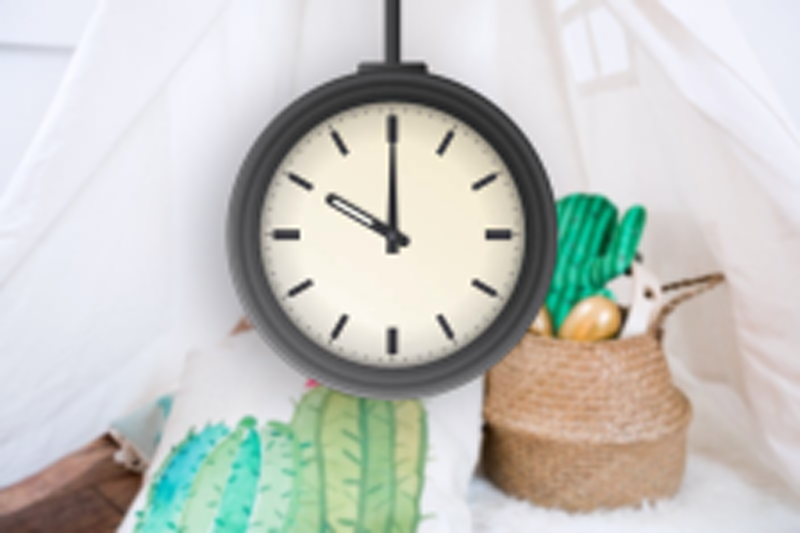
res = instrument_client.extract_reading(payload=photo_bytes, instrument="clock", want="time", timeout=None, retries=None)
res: 10:00
